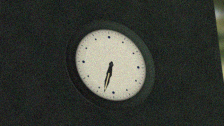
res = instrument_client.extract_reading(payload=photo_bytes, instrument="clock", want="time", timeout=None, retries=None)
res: 6:33
